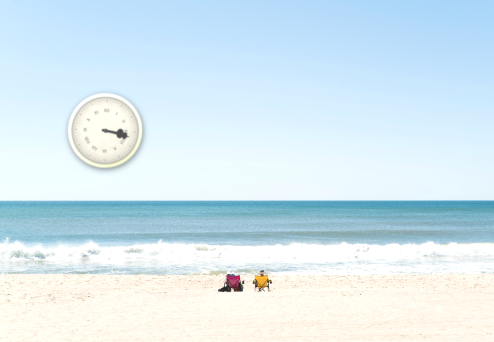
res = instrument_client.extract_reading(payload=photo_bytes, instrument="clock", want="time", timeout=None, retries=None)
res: 3:17
